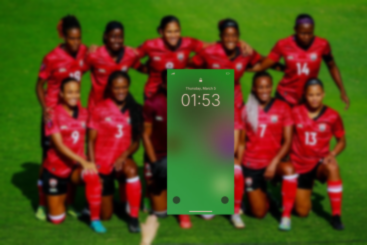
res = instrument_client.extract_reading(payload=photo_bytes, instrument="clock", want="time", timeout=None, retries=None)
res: 1:53
